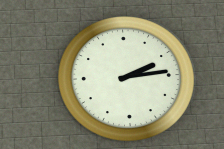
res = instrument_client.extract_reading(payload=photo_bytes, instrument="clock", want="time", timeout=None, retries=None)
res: 2:14
